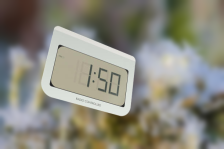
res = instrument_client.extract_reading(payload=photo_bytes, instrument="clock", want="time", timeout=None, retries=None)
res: 1:50
